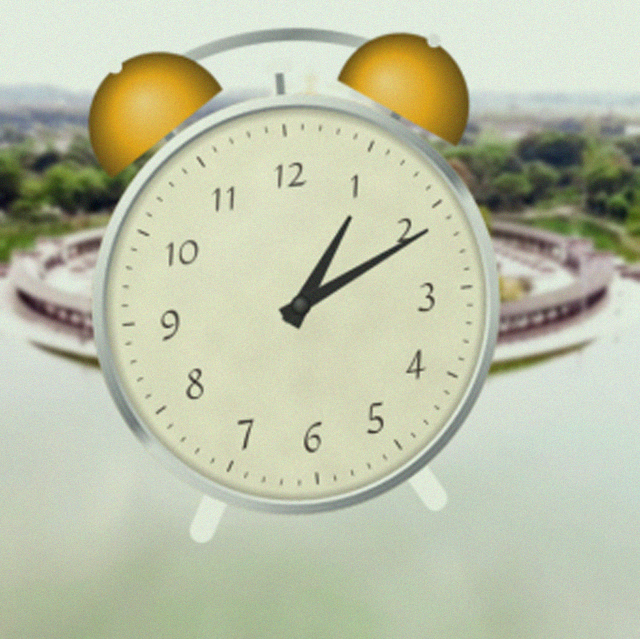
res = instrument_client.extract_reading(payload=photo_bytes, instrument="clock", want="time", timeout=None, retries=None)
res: 1:11
